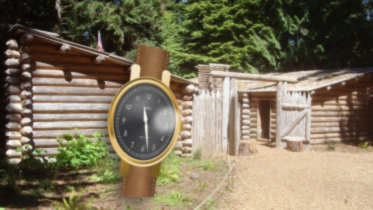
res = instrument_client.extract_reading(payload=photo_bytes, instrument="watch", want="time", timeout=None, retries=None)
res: 11:28
